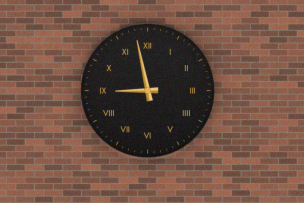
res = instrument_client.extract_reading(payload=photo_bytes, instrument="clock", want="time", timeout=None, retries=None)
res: 8:58
